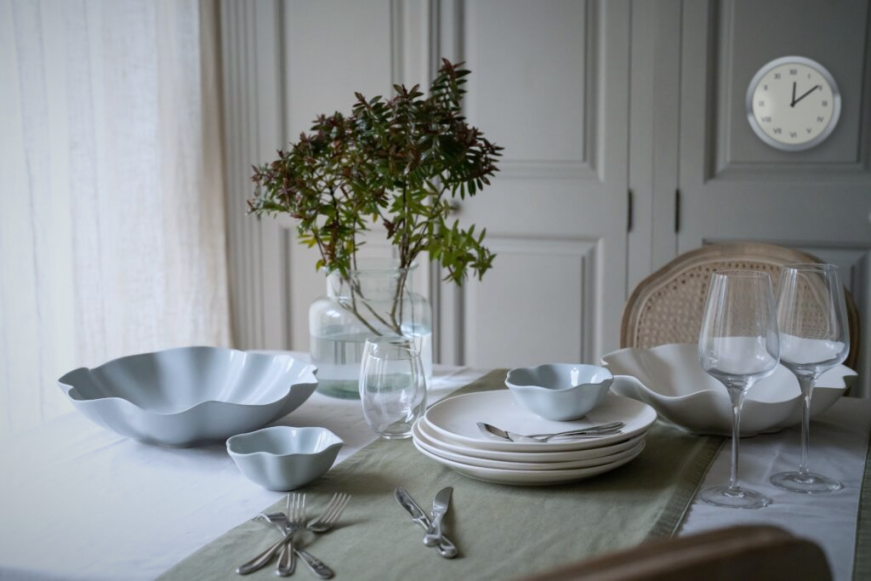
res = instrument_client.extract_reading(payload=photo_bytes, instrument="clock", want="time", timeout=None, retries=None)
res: 12:09
